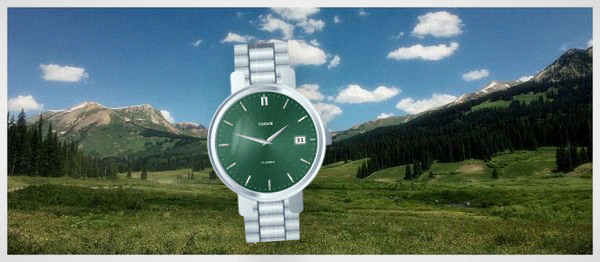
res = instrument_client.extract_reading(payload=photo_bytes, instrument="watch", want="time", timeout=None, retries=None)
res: 1:48
